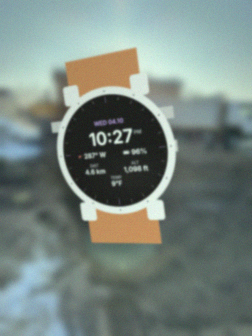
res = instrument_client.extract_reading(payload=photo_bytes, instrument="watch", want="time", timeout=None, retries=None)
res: 10:27
